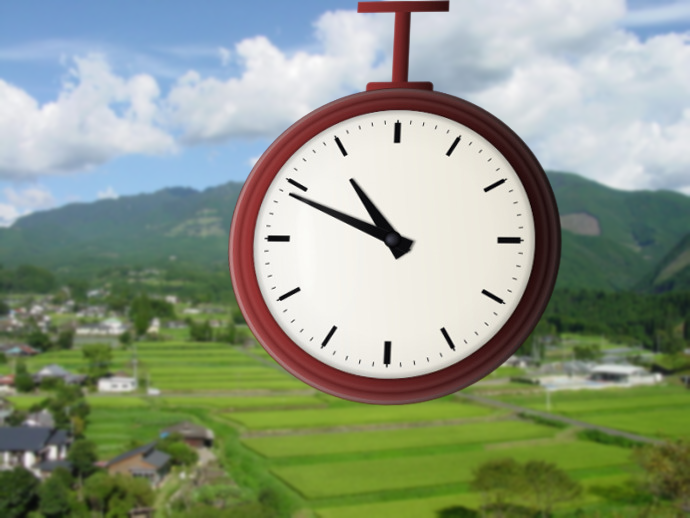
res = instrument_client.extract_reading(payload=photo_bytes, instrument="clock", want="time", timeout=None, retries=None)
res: 10:49
